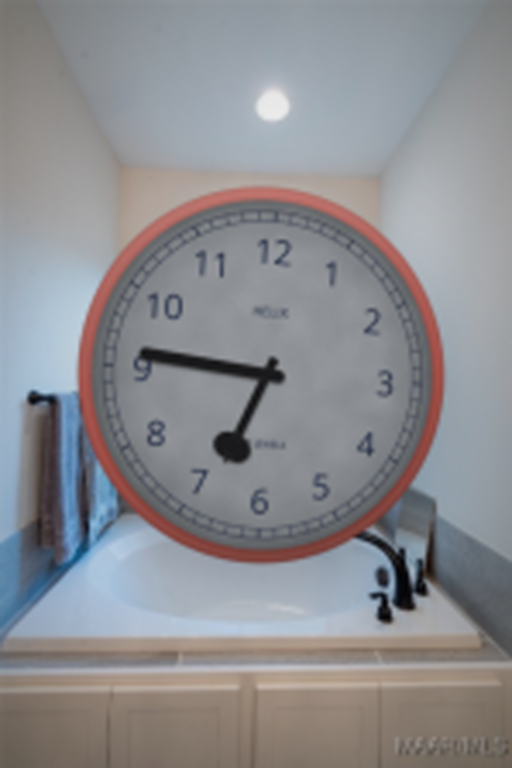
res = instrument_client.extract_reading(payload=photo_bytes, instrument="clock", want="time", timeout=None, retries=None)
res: 6:46
